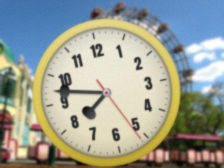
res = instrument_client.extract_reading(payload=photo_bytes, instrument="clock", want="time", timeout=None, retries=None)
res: 7:47:26
